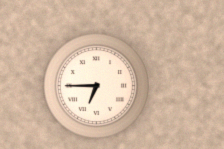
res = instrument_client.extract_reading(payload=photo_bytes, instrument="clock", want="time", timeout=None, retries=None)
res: 6:45
